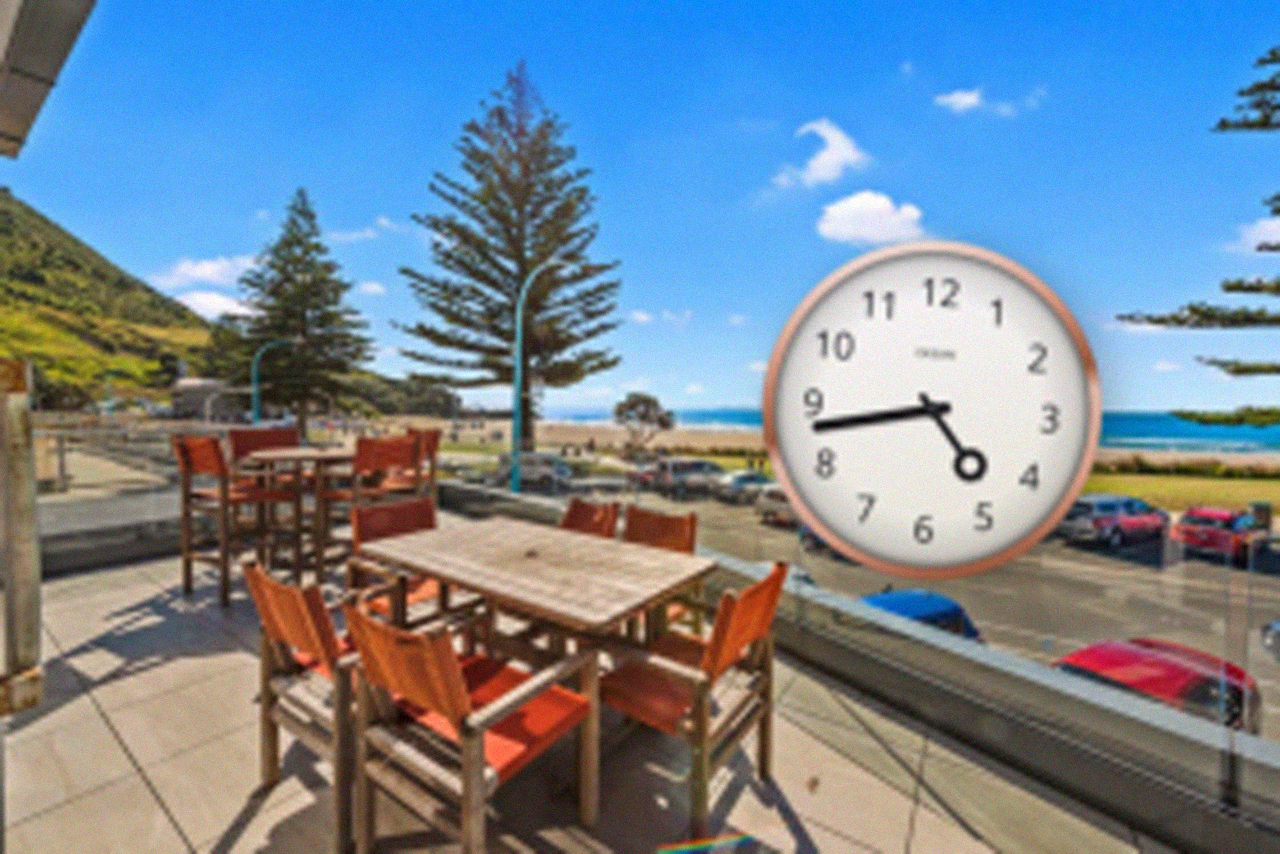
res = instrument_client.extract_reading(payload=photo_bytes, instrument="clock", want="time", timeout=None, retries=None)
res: 4:43
